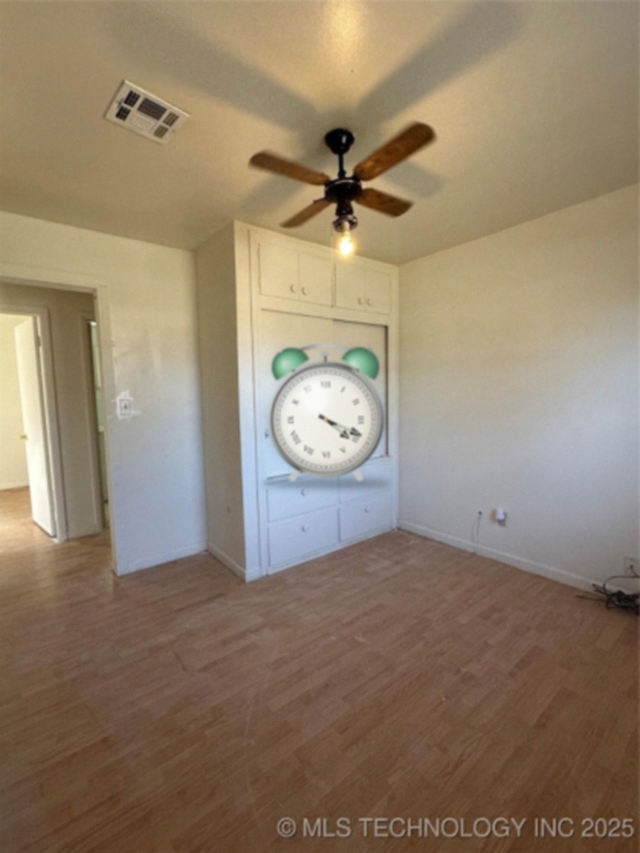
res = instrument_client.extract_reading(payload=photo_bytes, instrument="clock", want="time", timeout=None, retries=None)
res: 4:19
